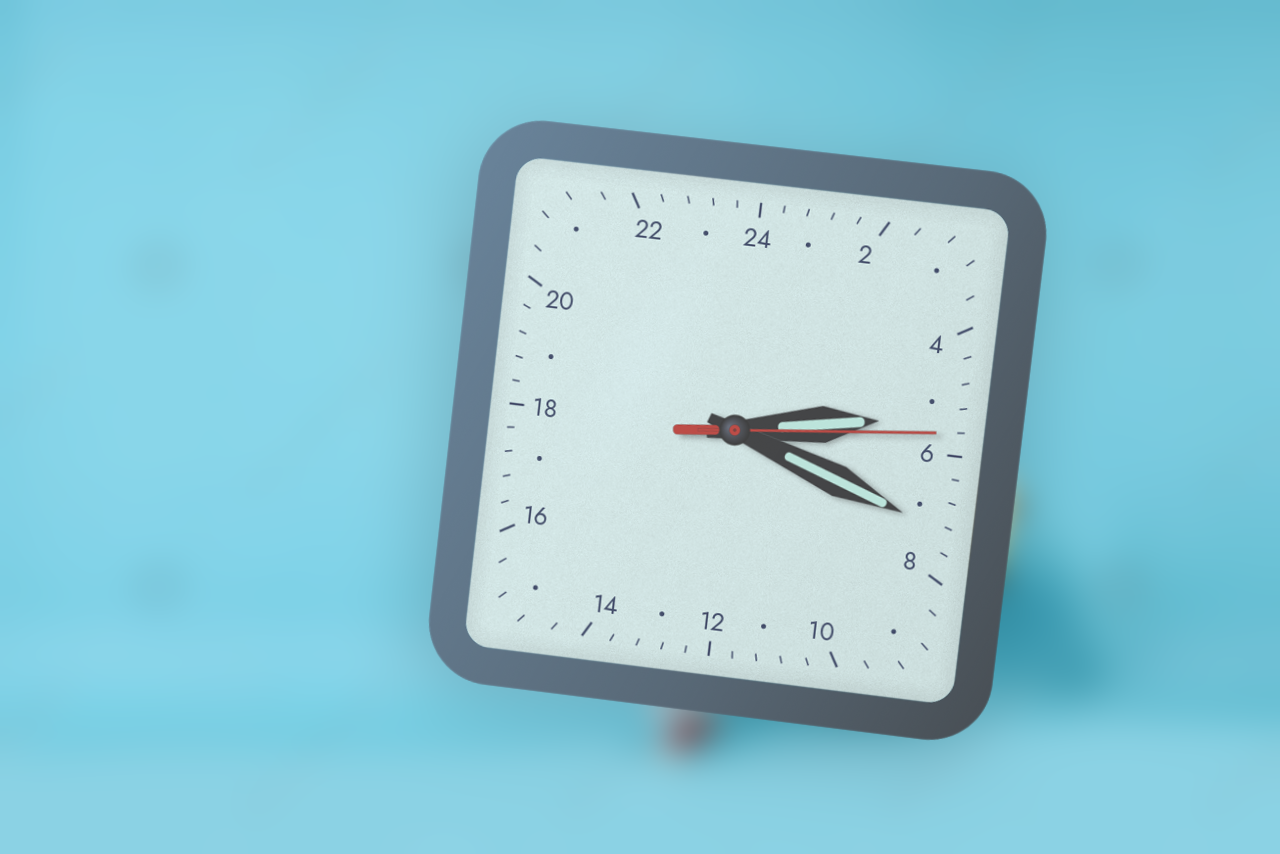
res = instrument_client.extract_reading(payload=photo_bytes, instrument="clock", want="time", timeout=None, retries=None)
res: 5:18:14
